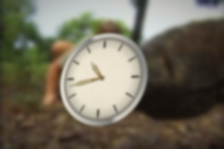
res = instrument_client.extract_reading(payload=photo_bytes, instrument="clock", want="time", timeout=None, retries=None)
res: 10:43
